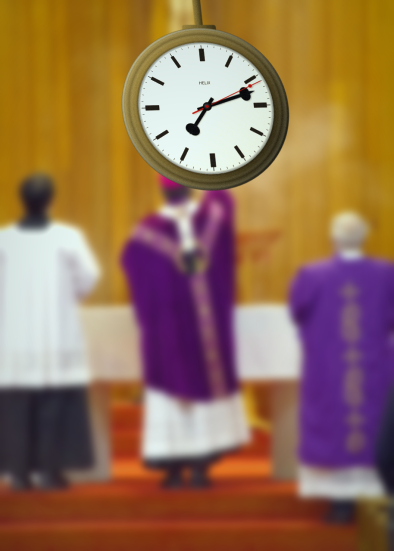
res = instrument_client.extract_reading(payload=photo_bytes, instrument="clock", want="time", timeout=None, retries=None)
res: 7:12:11
